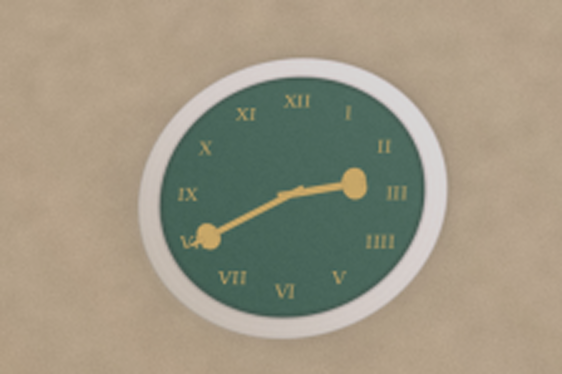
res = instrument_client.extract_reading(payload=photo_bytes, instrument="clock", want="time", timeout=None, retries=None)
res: 2:40
